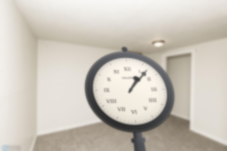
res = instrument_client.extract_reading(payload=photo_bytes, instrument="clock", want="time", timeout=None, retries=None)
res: 1:07
